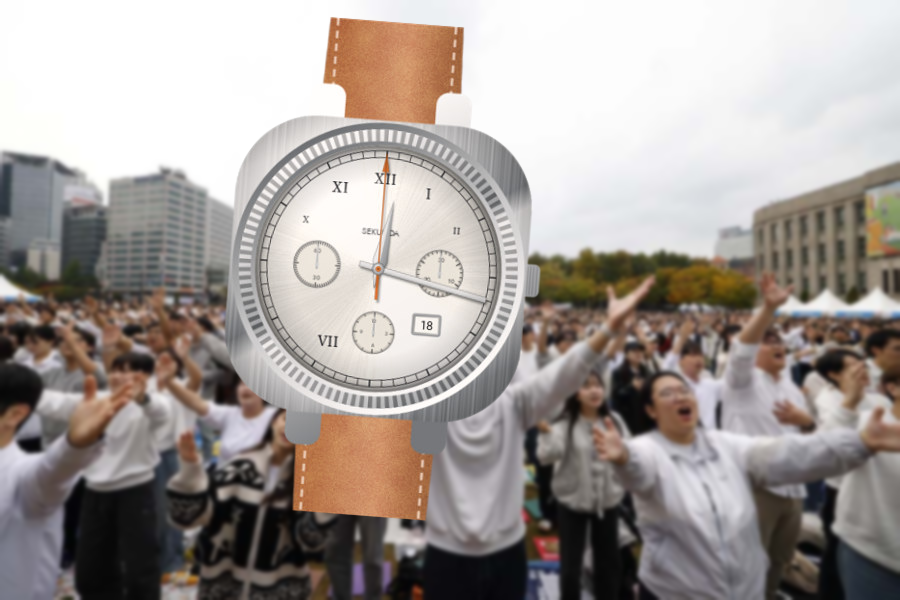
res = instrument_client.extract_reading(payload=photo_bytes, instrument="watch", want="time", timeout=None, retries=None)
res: 12:17
